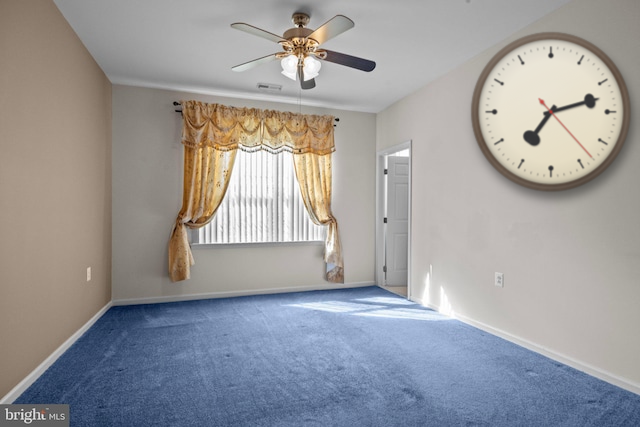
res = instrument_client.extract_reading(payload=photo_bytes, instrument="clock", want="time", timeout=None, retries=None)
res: 7:12:23
